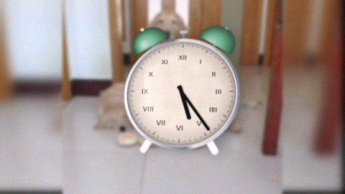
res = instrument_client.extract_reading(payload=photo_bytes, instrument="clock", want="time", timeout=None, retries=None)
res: 5:24
